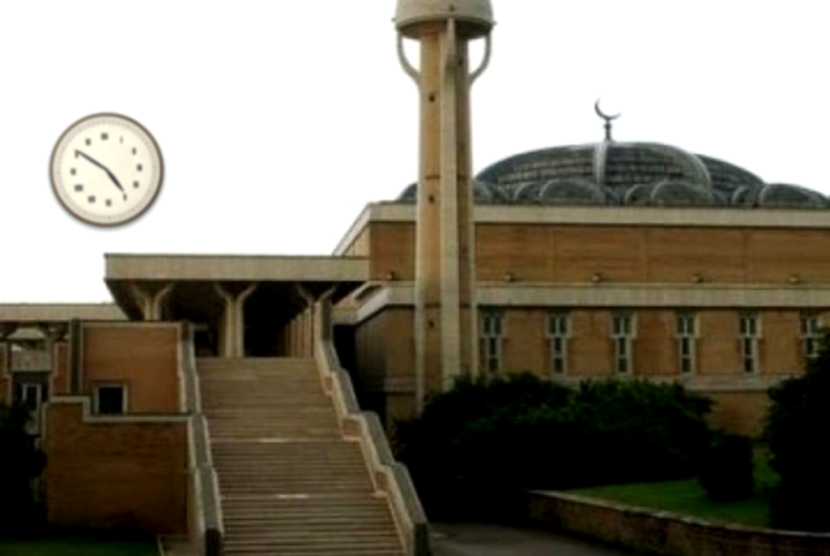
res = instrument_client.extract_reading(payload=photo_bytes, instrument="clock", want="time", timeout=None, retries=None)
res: 4:51
